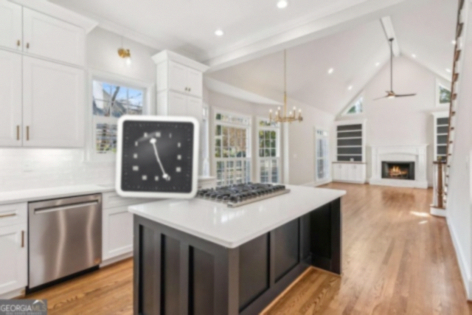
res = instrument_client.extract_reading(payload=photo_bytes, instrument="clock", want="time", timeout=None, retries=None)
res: 11:26
